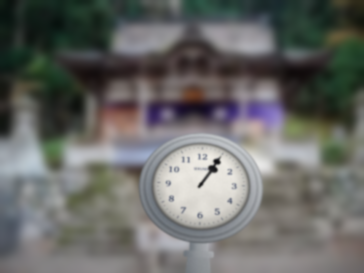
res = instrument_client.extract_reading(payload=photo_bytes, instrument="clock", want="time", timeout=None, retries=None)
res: 1:05
